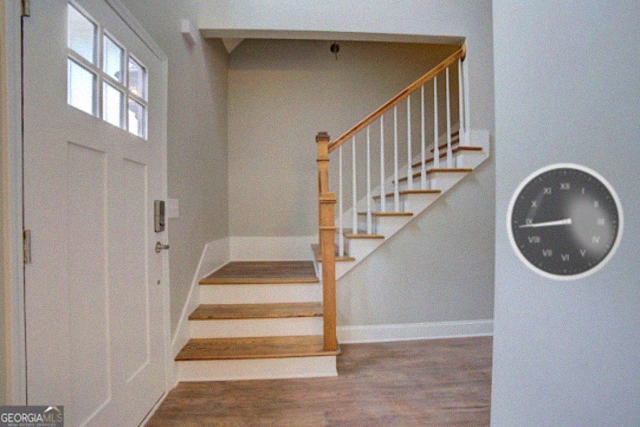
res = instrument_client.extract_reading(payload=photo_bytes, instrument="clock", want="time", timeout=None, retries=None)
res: 8:44
